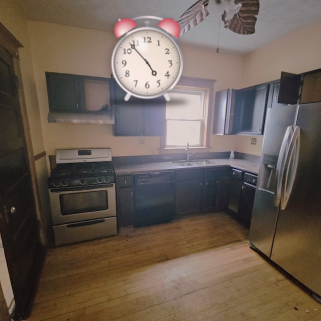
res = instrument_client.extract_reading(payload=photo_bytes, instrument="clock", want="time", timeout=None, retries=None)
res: 4:53
